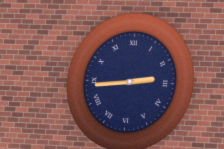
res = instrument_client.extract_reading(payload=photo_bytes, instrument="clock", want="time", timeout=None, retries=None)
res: 2:44
